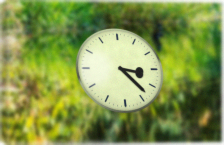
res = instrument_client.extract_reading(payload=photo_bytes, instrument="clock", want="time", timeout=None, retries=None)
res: 3:23
